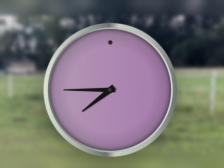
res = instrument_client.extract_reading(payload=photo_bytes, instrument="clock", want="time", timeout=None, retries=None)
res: 7:45
